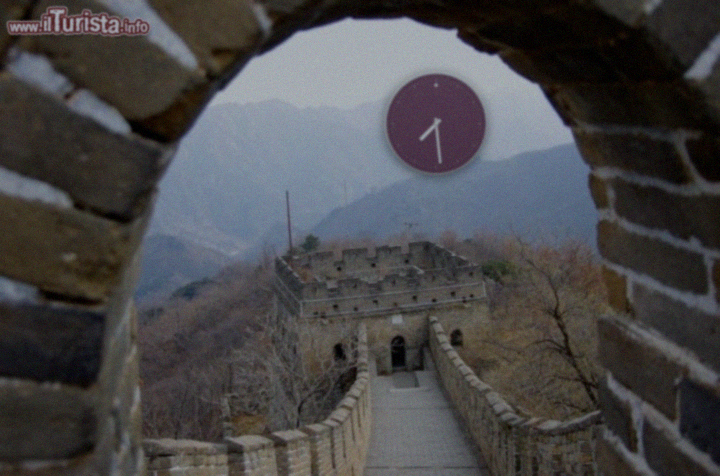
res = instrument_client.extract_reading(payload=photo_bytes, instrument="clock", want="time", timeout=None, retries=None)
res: 7:29
